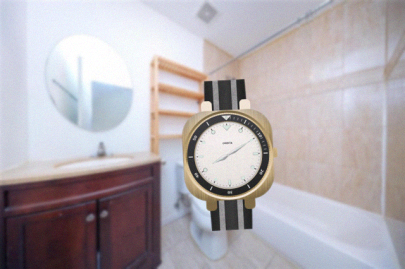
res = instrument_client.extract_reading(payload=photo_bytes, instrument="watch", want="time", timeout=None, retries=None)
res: 8:10
